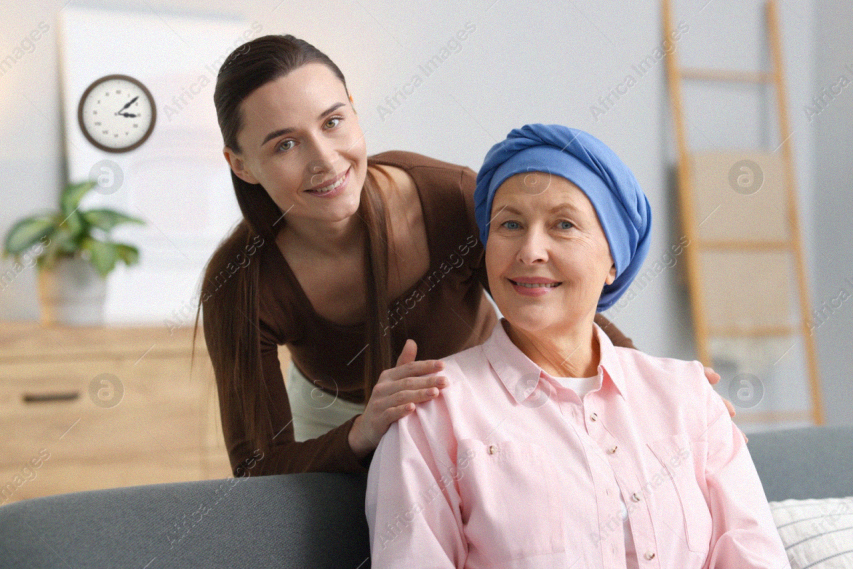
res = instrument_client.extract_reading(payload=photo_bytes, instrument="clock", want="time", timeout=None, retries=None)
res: 3:08
